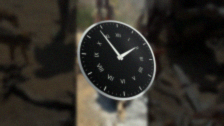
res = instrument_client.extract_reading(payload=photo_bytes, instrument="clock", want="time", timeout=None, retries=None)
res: 1:54
